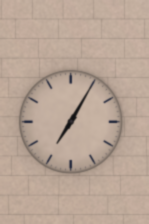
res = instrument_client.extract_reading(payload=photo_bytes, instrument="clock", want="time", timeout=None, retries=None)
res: 7:05
